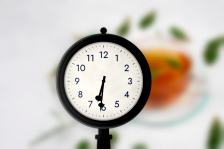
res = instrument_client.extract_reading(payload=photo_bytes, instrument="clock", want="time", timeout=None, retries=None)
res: 6:31
